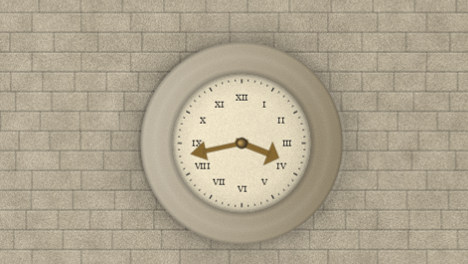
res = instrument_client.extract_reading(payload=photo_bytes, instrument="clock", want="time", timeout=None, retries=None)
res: 3:43
